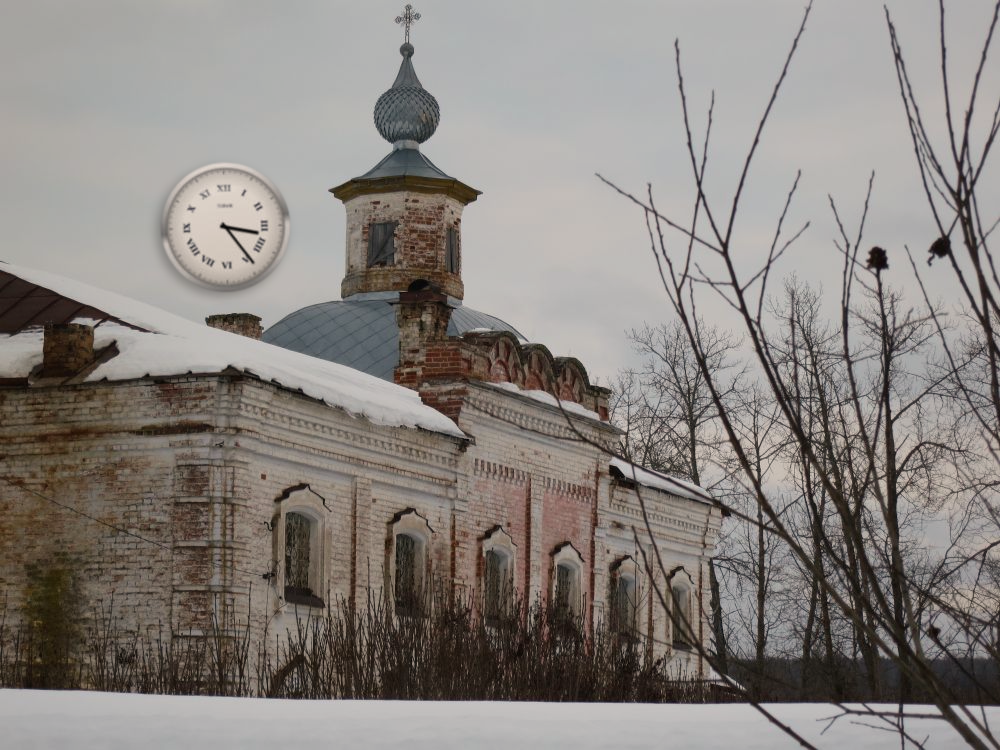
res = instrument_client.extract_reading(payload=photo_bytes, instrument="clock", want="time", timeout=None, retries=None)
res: 3:24
